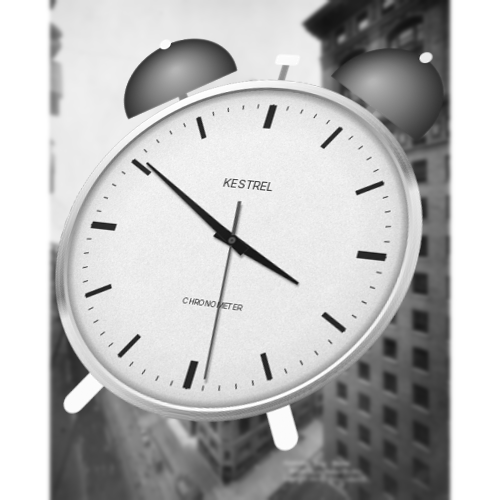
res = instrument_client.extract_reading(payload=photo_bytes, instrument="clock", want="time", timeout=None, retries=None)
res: 3:50:29
